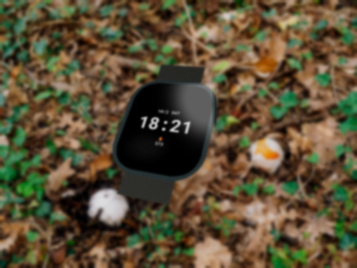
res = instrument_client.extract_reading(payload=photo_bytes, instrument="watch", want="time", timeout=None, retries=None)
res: 18:21
